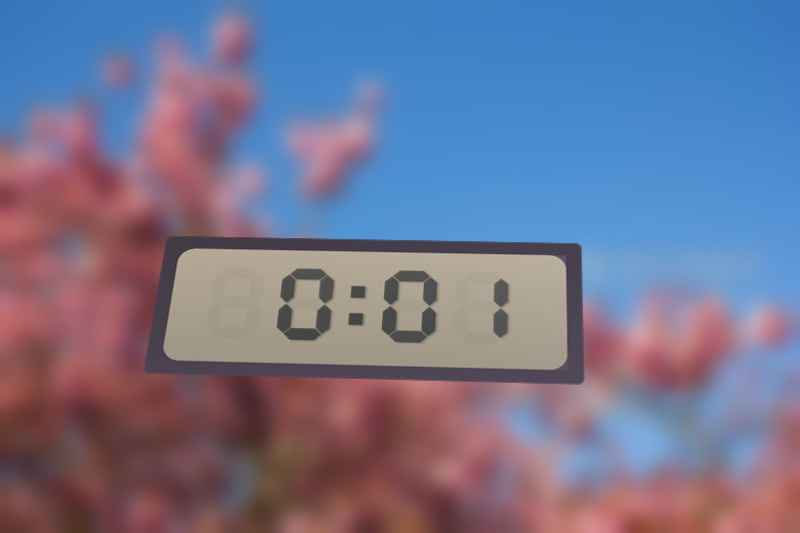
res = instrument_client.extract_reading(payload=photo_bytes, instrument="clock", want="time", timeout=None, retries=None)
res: 0:01
